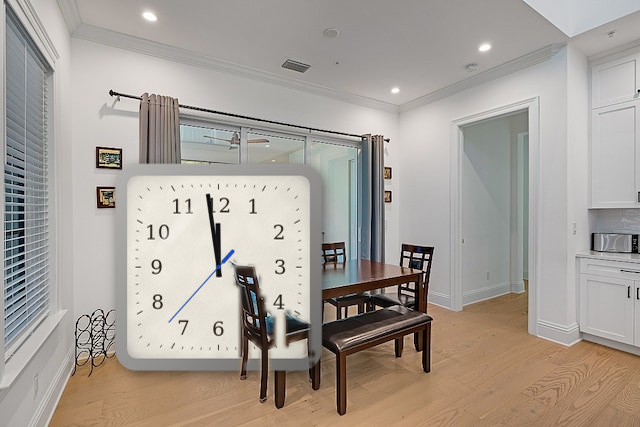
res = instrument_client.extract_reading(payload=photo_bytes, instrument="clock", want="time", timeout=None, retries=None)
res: 11:58:37
